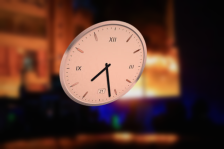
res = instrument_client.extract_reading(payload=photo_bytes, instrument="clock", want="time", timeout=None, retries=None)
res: 7:27
